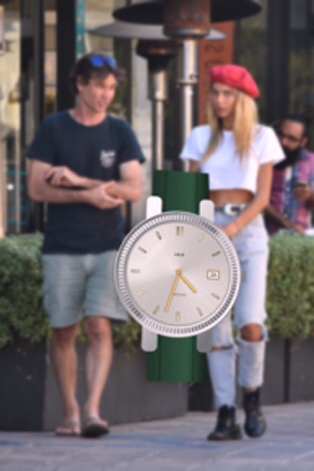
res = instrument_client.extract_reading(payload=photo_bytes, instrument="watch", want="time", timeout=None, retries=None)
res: 4:33
